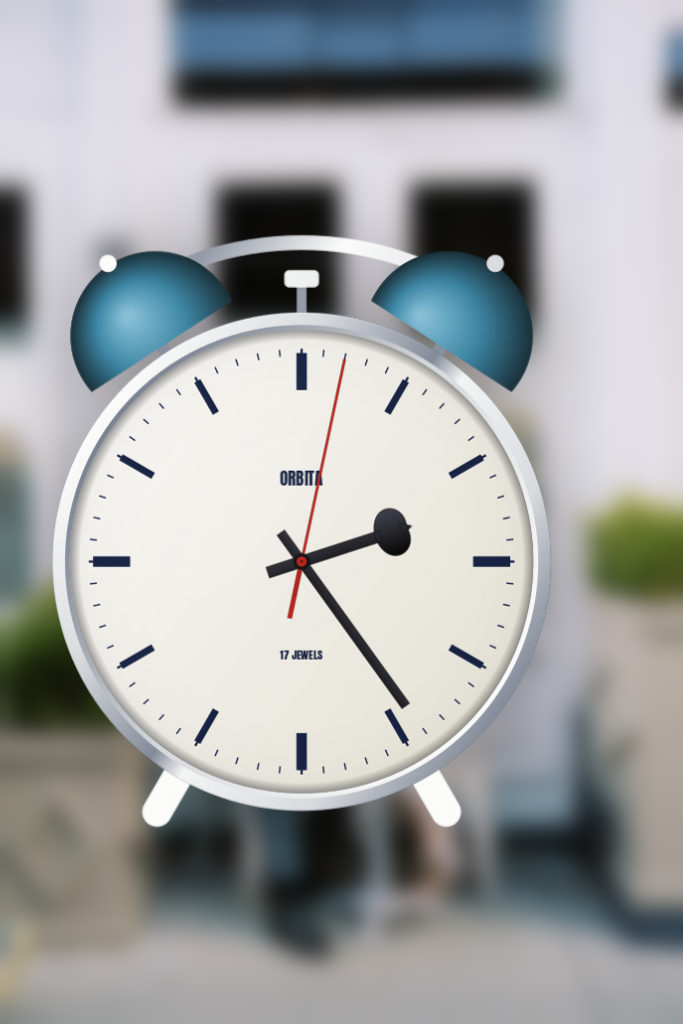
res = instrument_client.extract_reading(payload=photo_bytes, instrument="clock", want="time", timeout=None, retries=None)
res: 2:24:02
